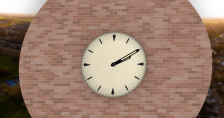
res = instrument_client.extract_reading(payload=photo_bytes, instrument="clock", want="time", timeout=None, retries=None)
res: 2:10
